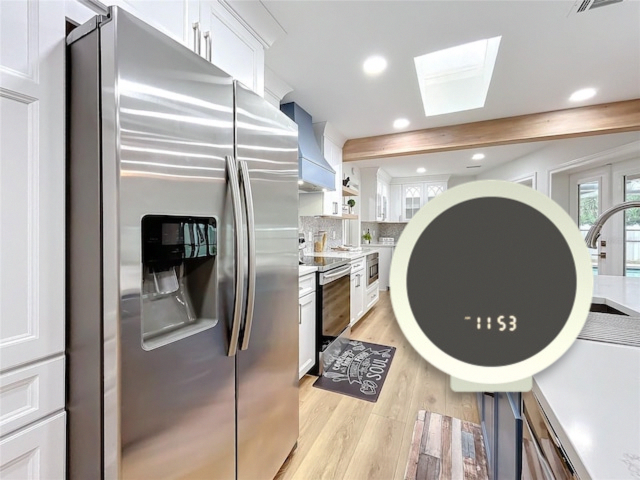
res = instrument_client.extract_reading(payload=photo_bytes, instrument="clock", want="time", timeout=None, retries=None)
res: 11:53
